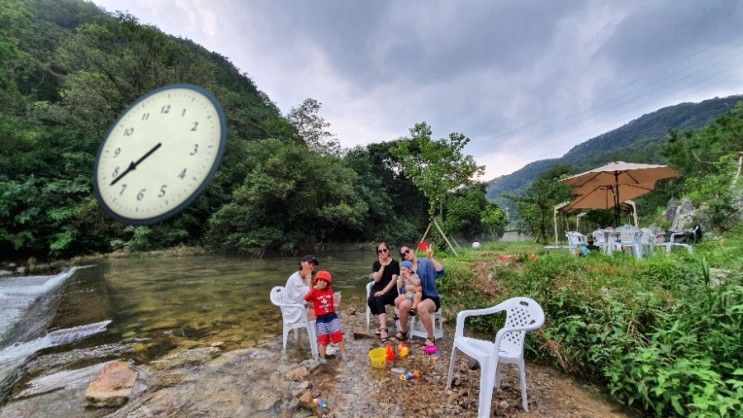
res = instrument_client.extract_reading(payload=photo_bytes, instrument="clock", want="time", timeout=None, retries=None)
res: 7:38
